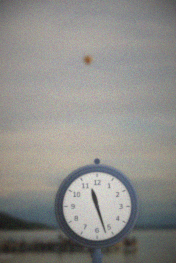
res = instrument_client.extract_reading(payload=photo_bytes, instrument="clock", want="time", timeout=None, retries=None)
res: 11:27
